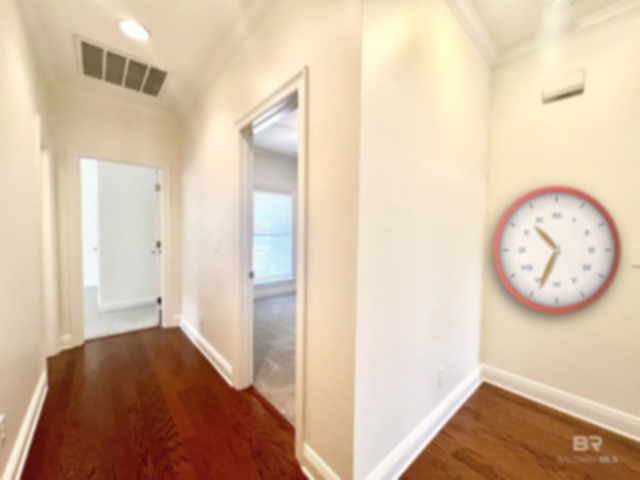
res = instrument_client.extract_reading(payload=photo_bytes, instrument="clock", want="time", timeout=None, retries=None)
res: 10:34
